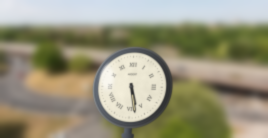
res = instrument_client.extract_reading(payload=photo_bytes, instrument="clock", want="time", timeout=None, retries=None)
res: 5:28
